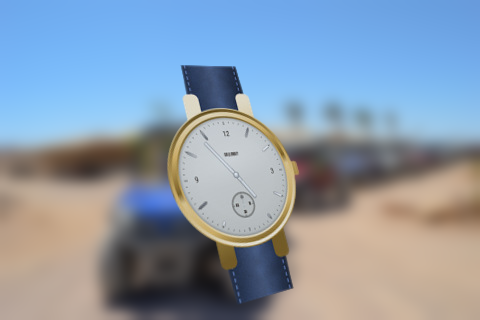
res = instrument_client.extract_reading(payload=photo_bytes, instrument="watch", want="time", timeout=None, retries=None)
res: 4:54
